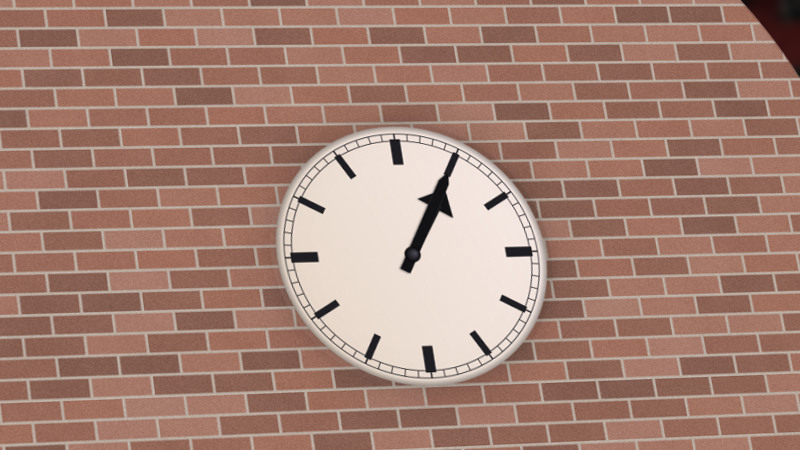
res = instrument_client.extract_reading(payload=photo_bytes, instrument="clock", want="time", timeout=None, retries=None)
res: 1:05
